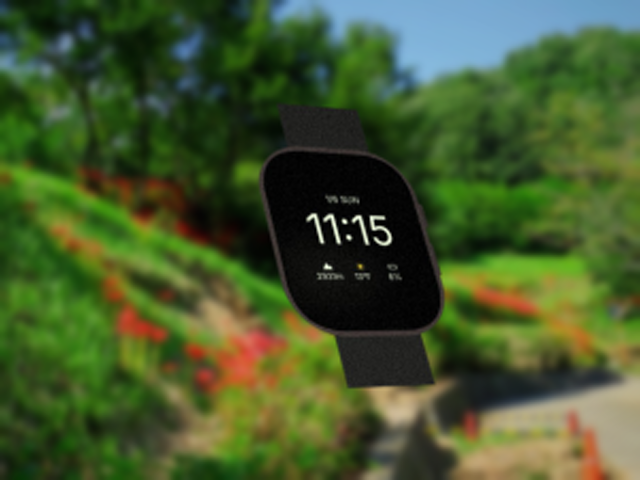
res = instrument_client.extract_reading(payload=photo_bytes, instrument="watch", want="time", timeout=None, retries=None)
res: 11:15
